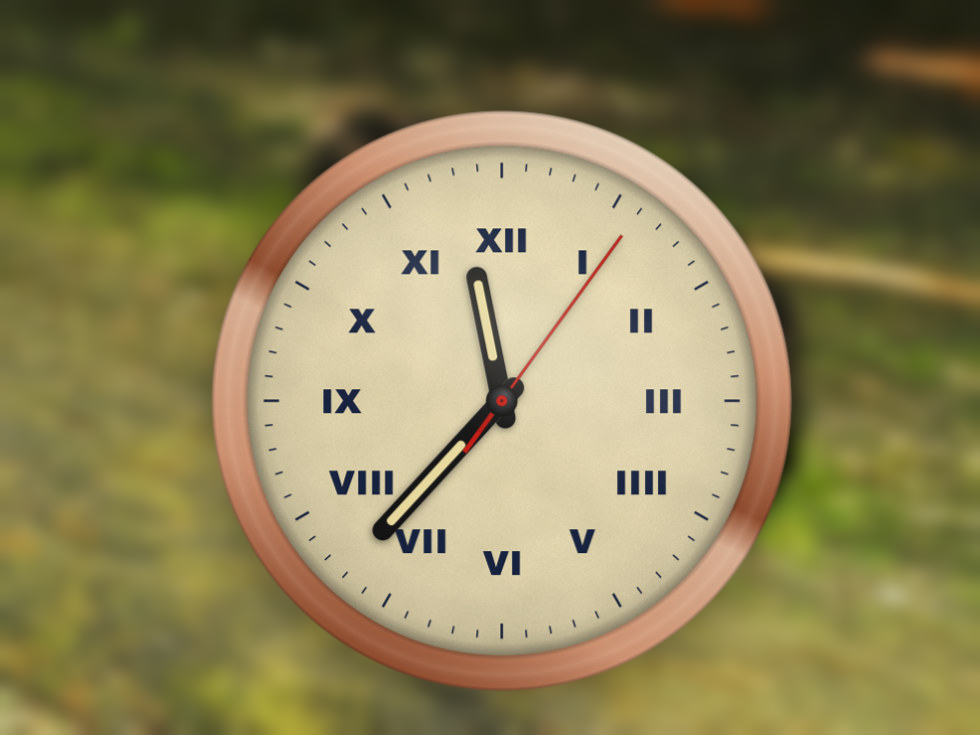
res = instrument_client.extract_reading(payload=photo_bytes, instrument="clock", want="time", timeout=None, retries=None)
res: 11:37:06
